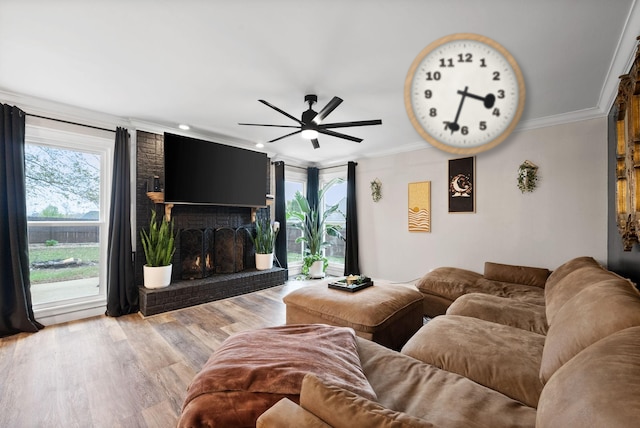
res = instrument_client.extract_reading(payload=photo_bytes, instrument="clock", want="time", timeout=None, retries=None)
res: 3:33
